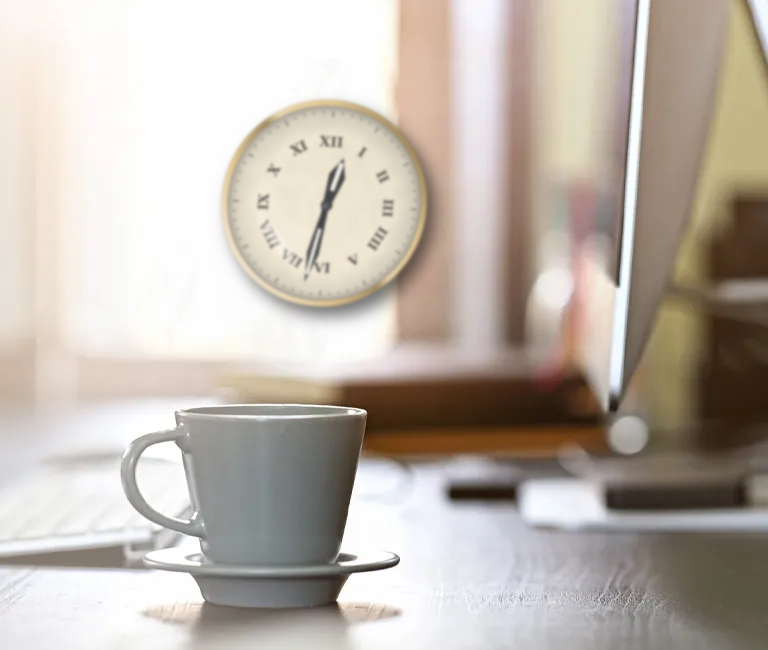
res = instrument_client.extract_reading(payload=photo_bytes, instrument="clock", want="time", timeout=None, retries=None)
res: 12:32
